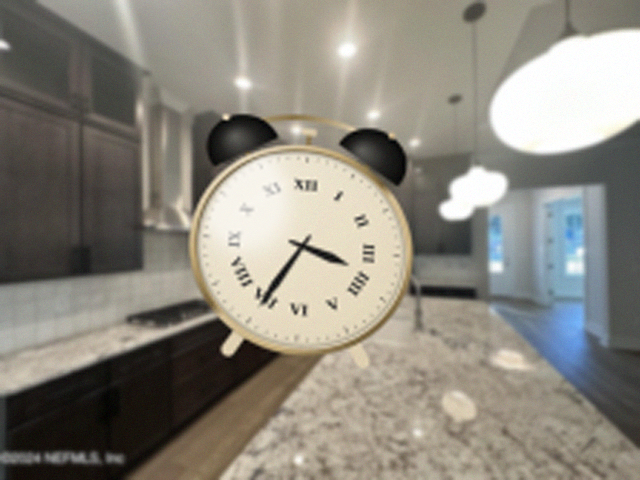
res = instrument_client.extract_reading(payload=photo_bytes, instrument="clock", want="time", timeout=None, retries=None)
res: 3:35
